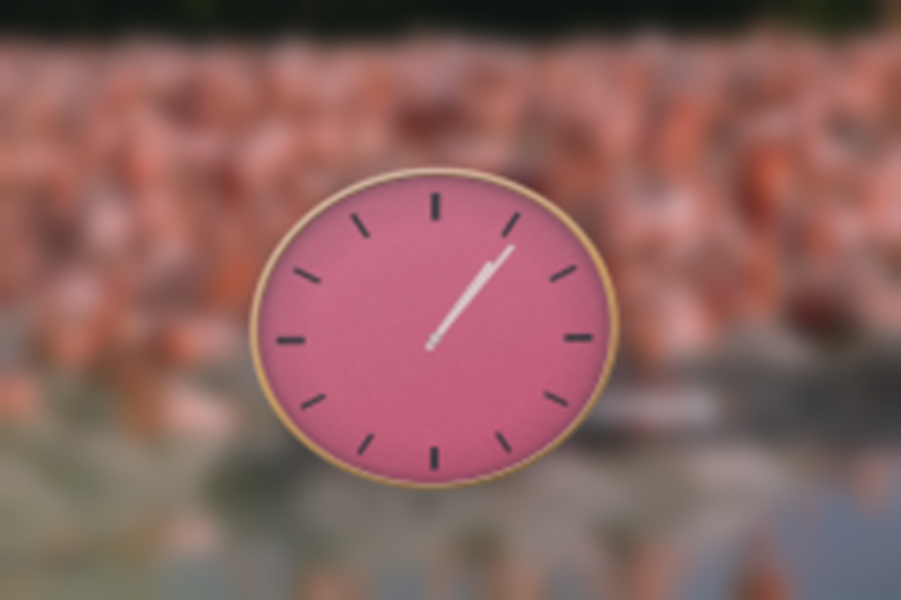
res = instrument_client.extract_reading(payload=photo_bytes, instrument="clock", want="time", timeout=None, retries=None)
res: 1:06
